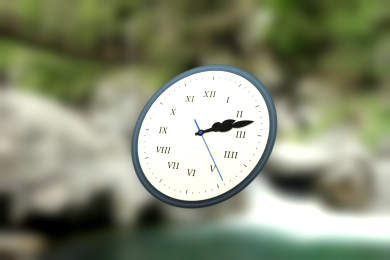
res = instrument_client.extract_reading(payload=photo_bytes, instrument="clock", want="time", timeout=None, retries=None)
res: 2:12:24
